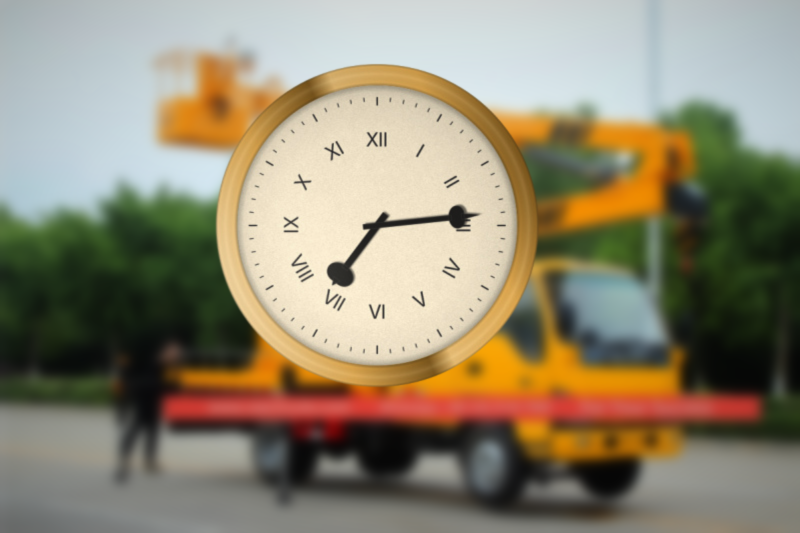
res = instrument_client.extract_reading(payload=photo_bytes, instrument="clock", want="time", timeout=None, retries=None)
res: 7:14
